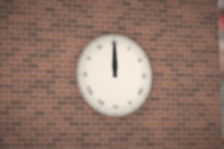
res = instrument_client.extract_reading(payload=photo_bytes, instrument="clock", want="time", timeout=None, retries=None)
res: 12:00
